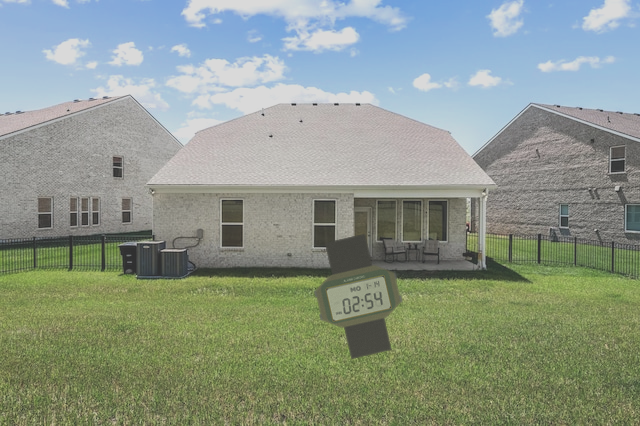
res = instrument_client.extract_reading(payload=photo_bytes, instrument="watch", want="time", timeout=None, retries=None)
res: 2:54
